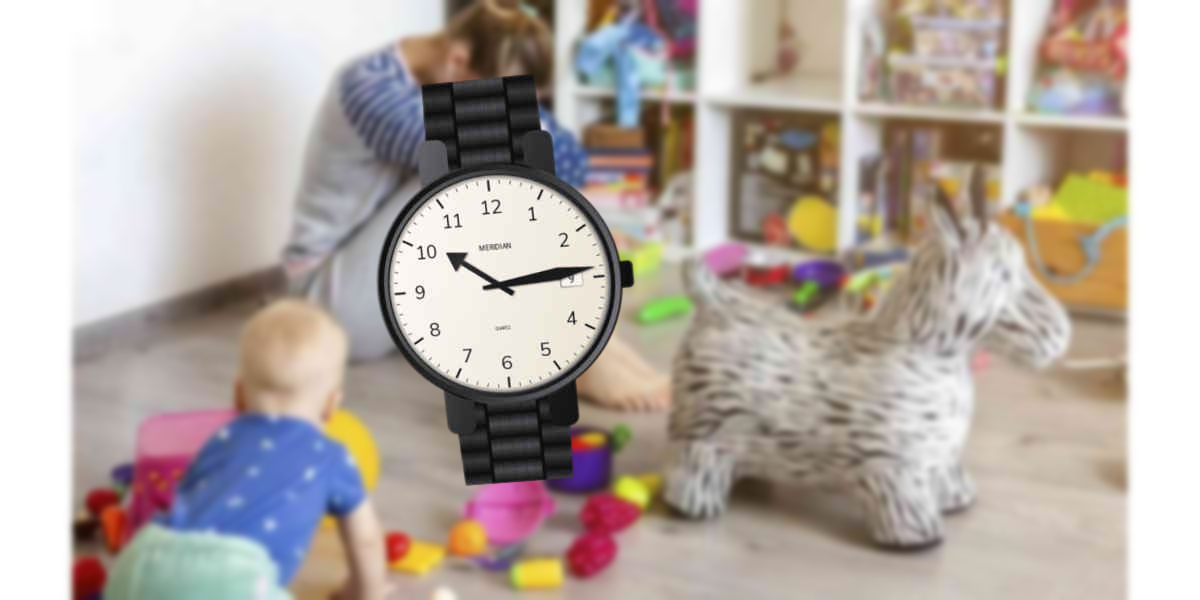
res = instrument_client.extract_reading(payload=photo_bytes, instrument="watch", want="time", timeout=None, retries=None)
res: 10:14
